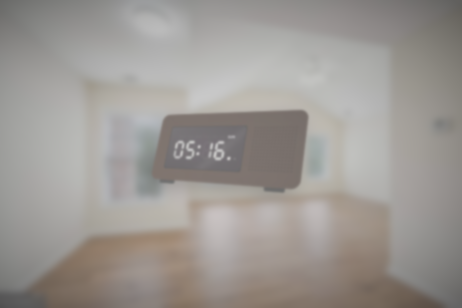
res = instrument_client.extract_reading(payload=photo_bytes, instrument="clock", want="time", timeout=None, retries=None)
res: 5:16
